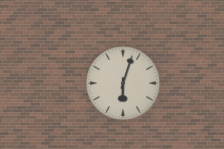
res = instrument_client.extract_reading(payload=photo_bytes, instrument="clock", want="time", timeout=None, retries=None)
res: 6:03
